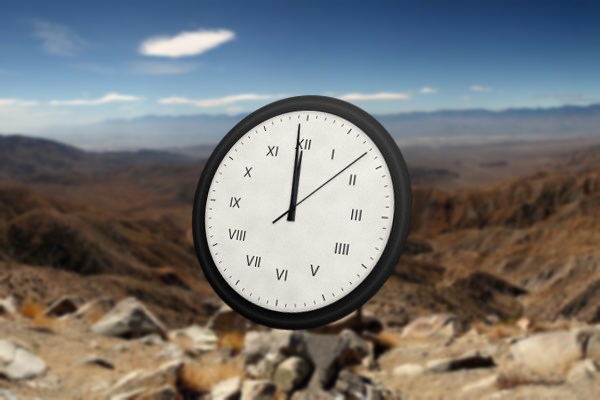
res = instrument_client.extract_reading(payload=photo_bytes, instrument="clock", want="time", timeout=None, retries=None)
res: 11:59:08
